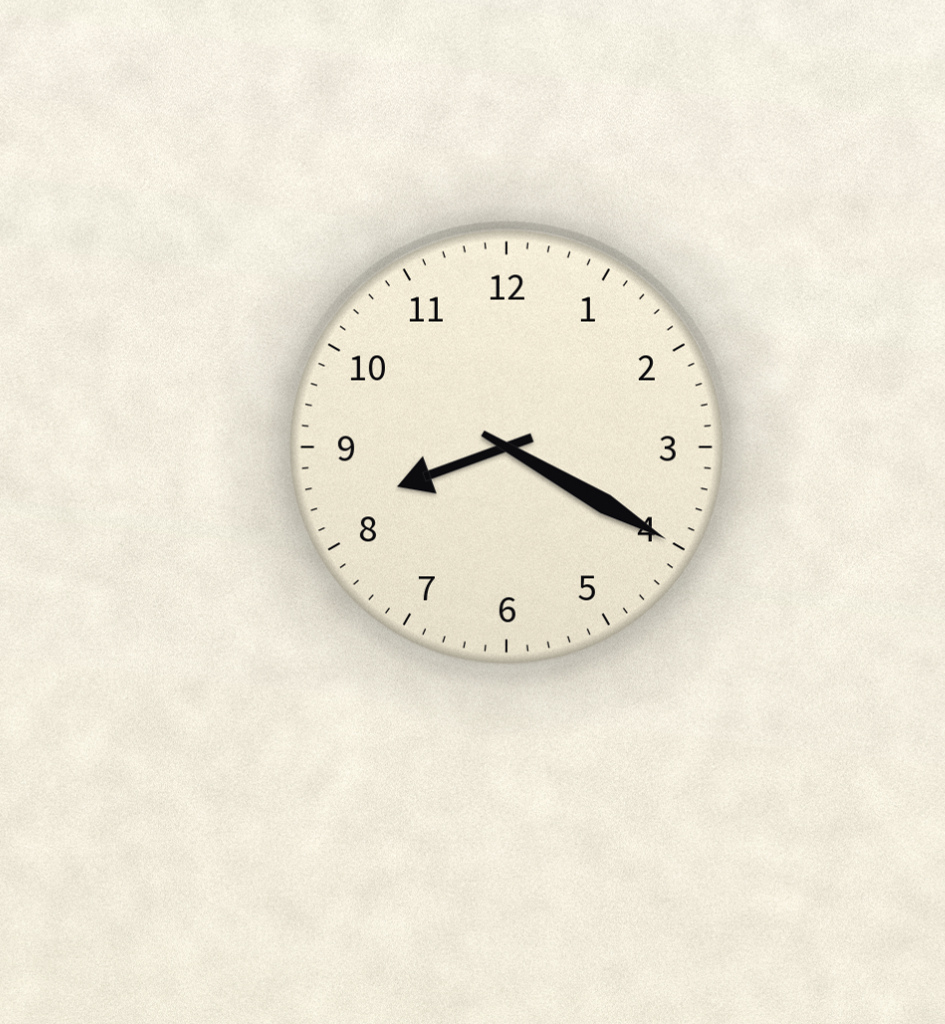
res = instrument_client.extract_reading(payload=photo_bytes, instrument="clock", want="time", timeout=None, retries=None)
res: 8:20
